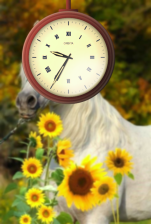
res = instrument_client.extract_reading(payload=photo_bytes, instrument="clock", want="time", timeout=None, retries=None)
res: 9:35
